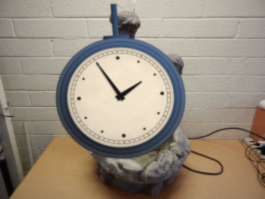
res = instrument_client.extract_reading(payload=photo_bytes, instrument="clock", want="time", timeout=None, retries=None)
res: 1:55
